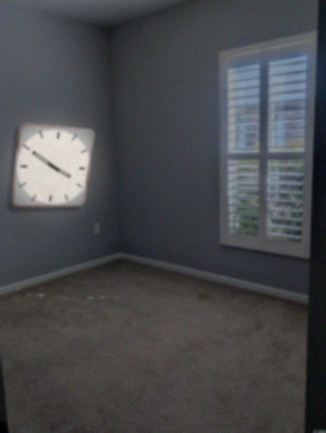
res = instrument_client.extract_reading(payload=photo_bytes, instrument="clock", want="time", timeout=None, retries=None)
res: 3:50
